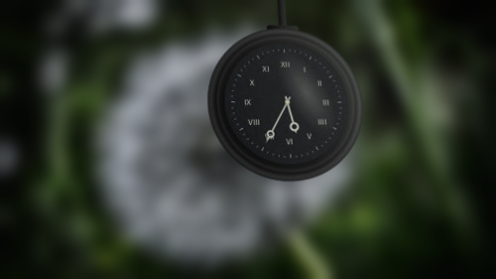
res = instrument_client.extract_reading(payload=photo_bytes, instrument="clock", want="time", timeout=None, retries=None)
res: 5:35
